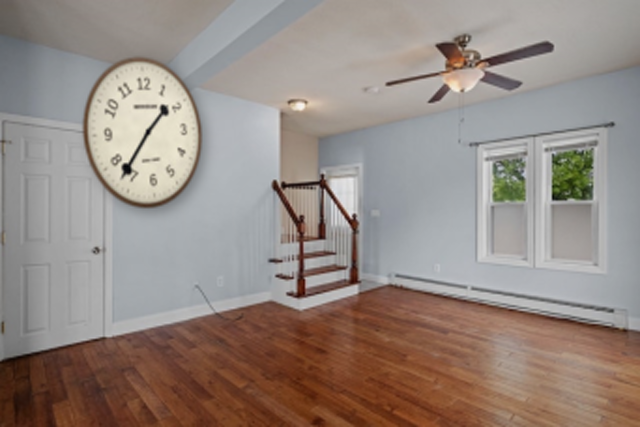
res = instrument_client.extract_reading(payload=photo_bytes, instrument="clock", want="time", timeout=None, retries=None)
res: 1:37
